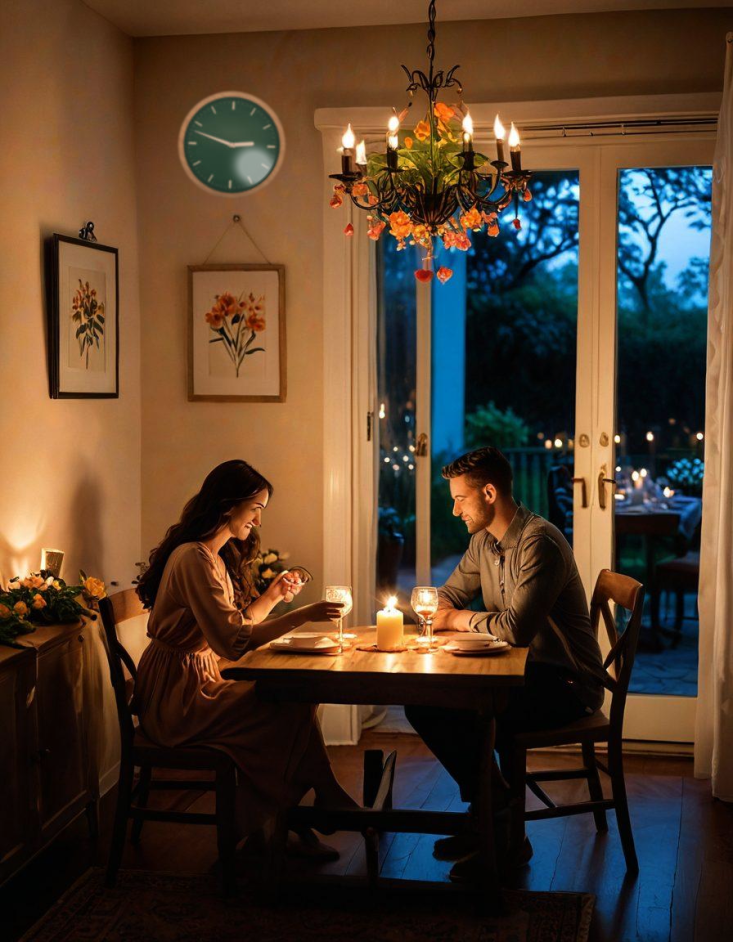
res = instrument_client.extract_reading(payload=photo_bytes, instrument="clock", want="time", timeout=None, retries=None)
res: 2:48
